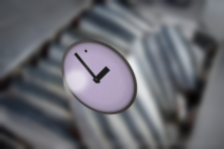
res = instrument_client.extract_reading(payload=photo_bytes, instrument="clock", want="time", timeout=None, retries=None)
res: 1:56
